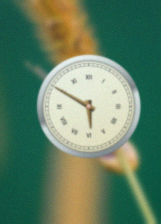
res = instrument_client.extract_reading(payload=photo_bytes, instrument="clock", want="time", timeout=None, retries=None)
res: 5:50
